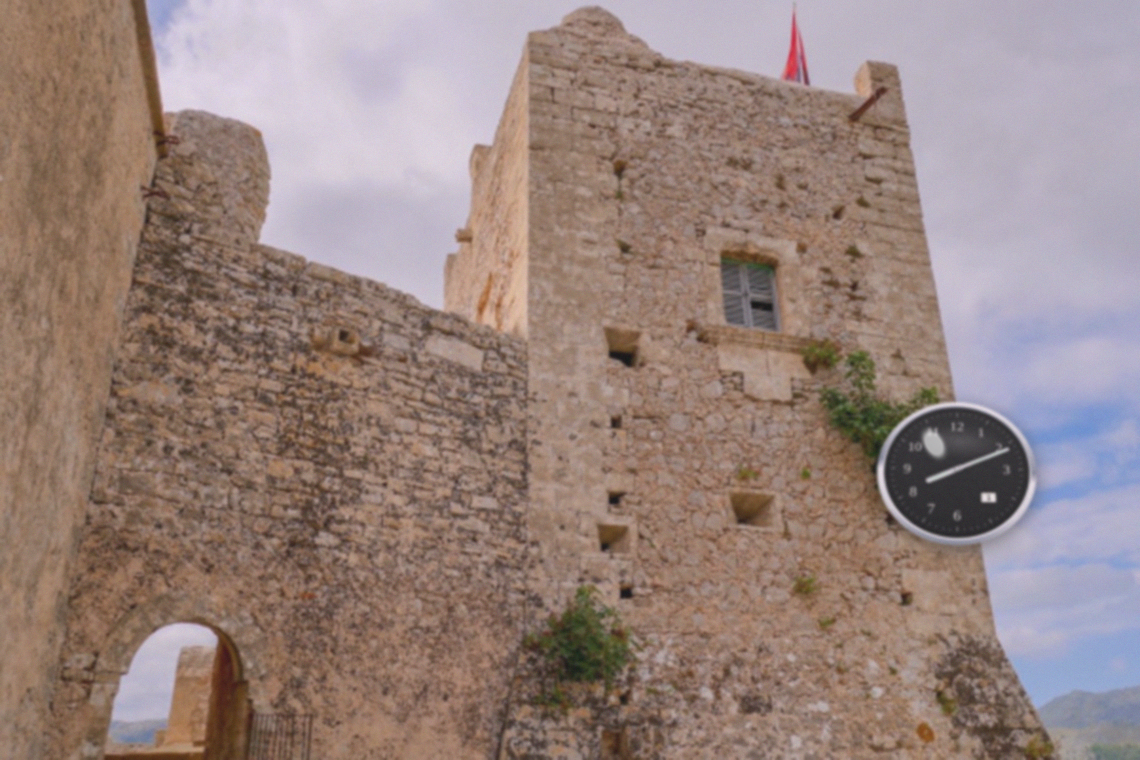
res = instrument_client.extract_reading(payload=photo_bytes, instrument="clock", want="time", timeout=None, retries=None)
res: 8:11
